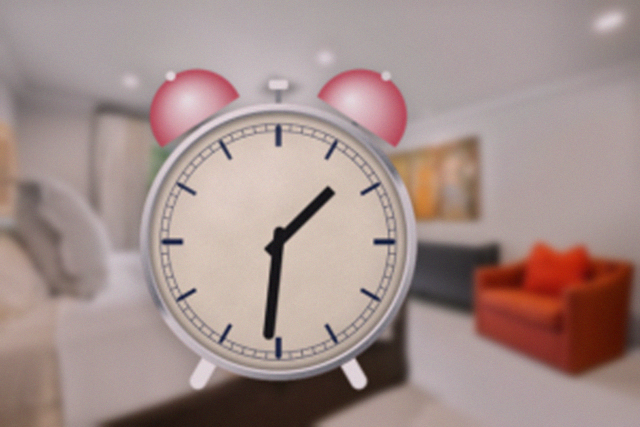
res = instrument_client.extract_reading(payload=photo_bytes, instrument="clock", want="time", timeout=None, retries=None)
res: 1:31
